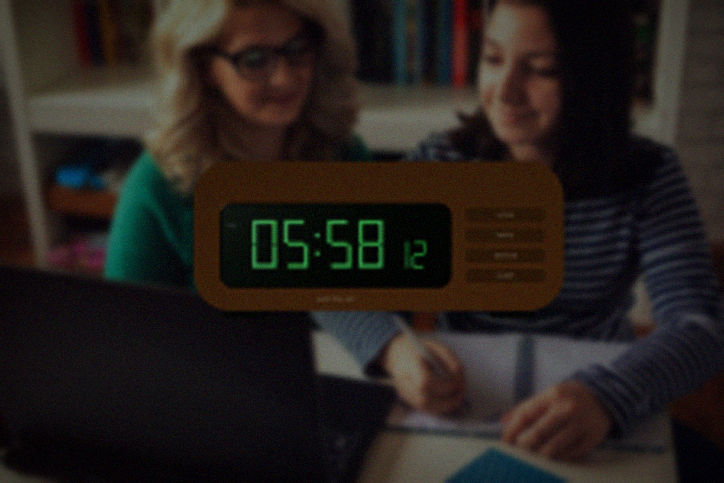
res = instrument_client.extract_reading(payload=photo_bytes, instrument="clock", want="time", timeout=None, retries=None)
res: 5:58:12
